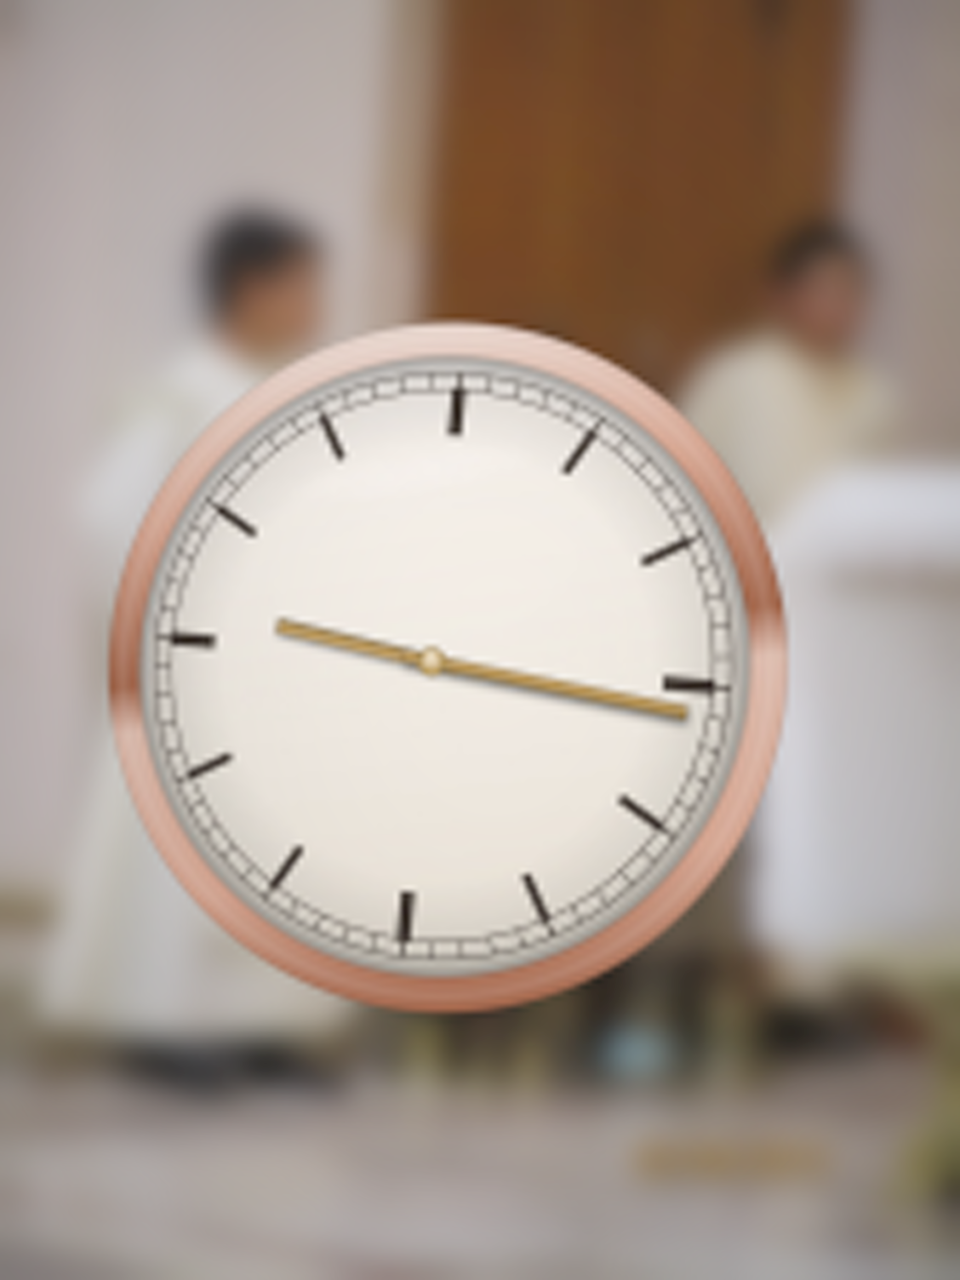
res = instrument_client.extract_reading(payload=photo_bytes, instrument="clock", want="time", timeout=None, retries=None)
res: 9:16
